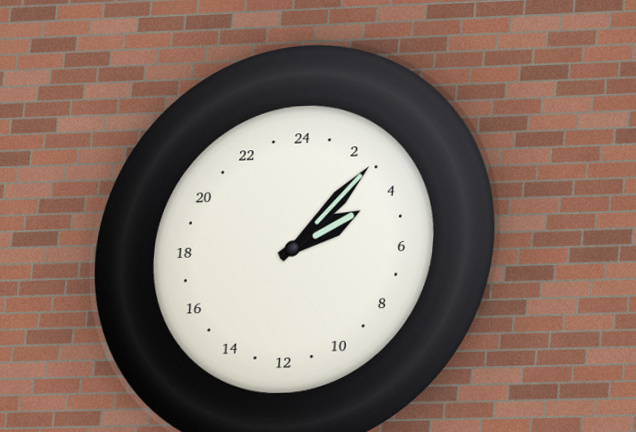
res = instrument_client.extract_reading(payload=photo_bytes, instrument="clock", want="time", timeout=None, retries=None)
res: 4:07
